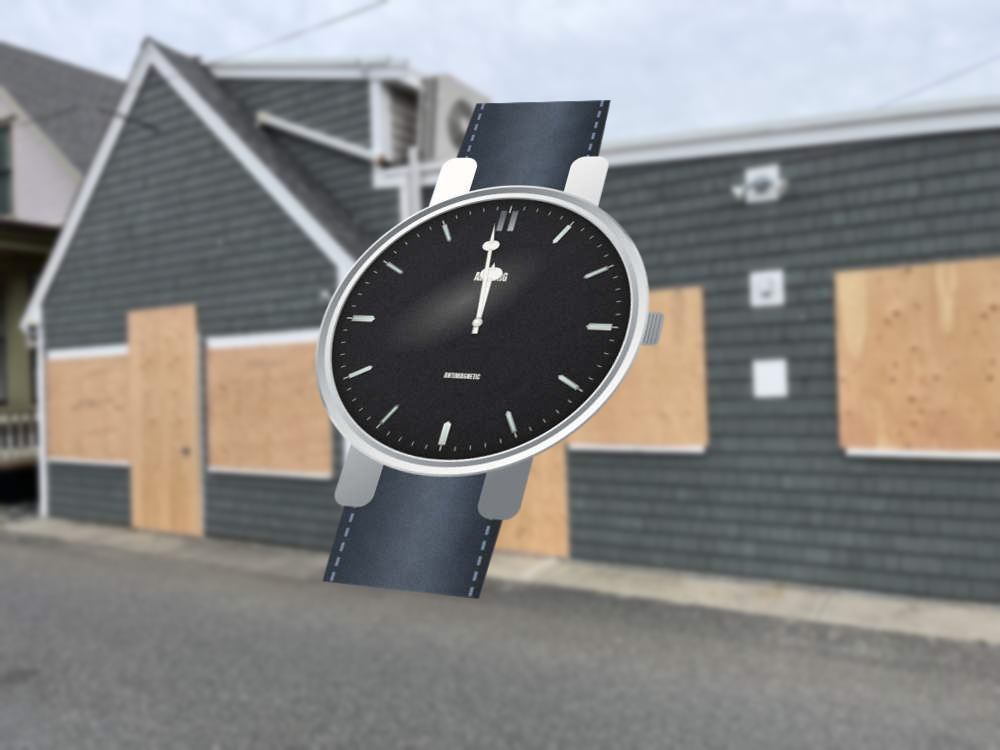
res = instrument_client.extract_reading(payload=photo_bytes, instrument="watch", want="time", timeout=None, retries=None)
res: 11:59
